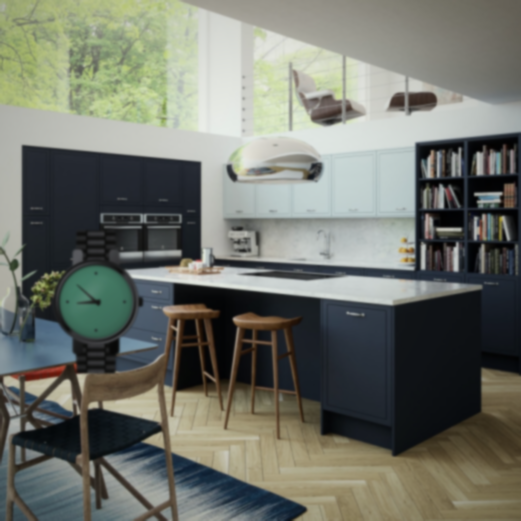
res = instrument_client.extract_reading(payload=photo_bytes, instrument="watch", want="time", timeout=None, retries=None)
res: 8:52
